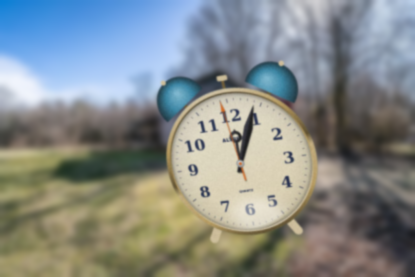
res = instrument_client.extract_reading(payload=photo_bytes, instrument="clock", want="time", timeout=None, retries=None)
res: 12:03:59
